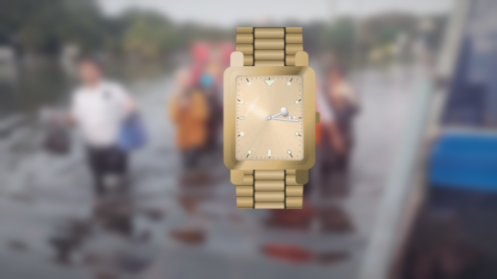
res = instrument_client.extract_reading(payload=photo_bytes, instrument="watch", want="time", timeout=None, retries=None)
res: 2:16
